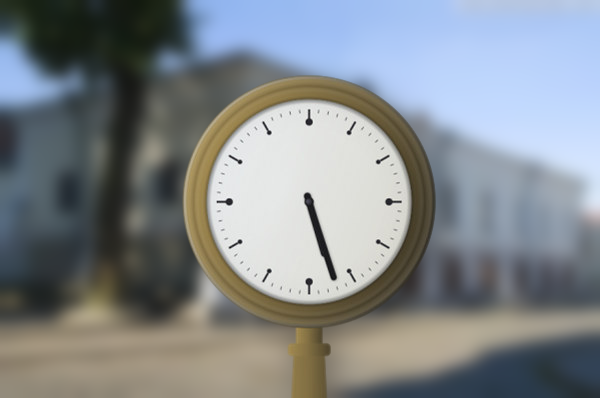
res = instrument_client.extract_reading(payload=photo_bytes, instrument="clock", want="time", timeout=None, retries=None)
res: 5:27
